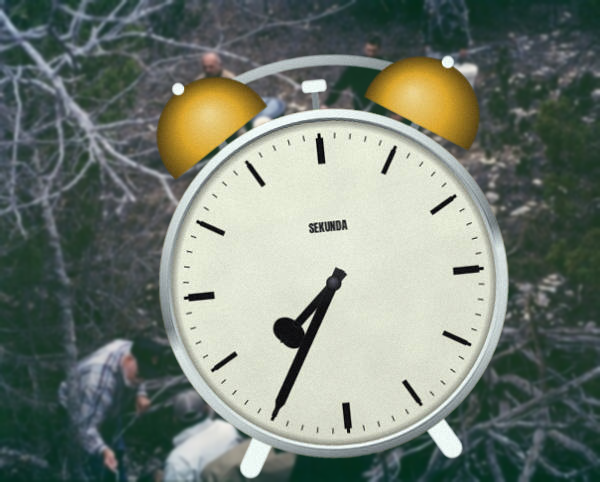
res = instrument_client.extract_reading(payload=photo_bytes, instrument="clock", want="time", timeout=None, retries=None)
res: 7:35
